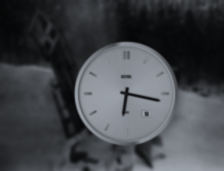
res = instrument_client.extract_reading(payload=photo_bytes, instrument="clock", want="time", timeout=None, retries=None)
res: 6:17
